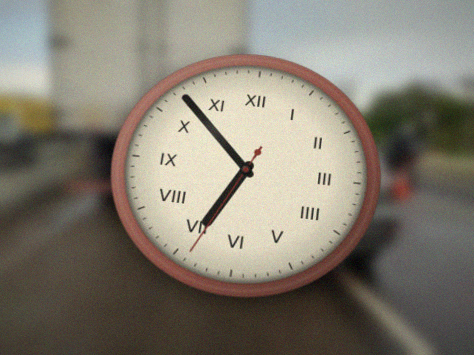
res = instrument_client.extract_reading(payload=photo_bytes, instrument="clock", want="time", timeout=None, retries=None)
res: 6:52:34
